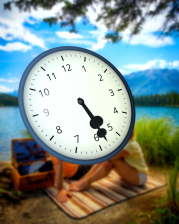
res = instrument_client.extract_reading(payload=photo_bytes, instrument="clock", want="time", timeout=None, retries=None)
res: 5:28
